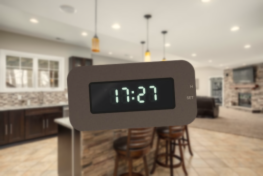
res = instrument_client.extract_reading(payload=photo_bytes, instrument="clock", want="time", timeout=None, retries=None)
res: 17:27
